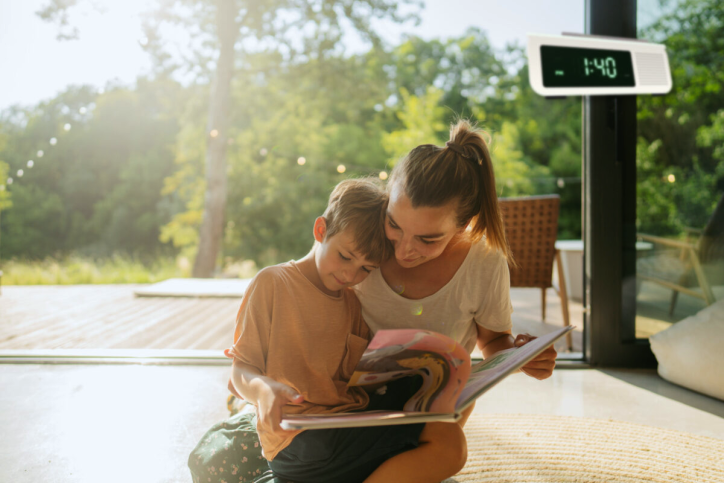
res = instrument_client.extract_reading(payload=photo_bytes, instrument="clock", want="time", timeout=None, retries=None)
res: 1:40
